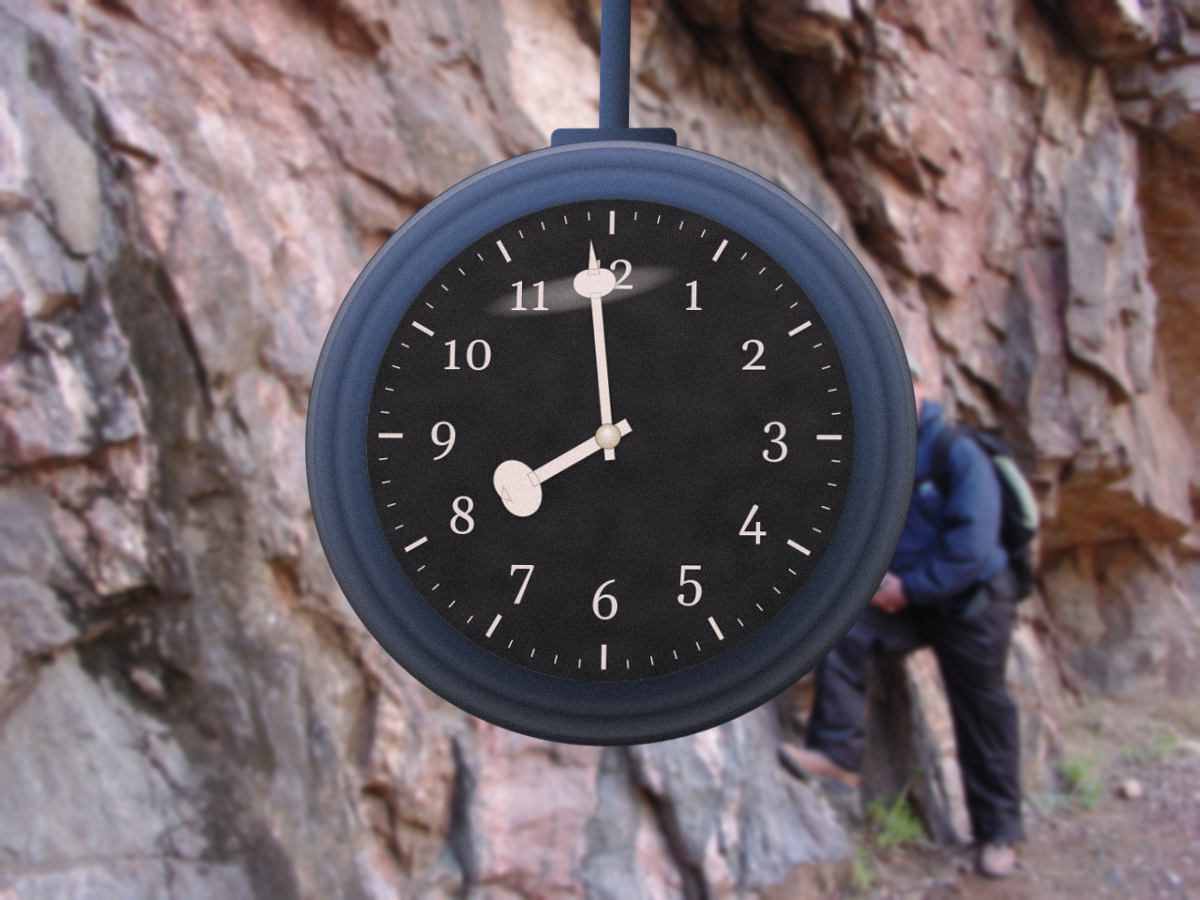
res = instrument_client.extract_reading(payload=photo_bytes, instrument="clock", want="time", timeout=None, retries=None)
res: 7:59
